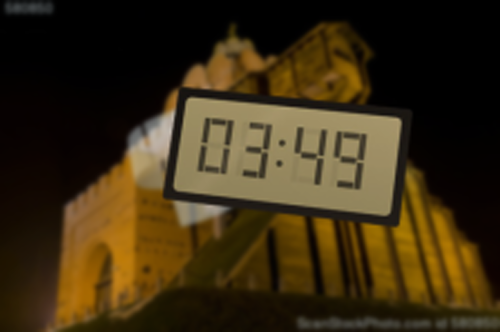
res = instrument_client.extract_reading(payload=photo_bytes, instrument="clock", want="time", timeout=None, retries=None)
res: 3:49
